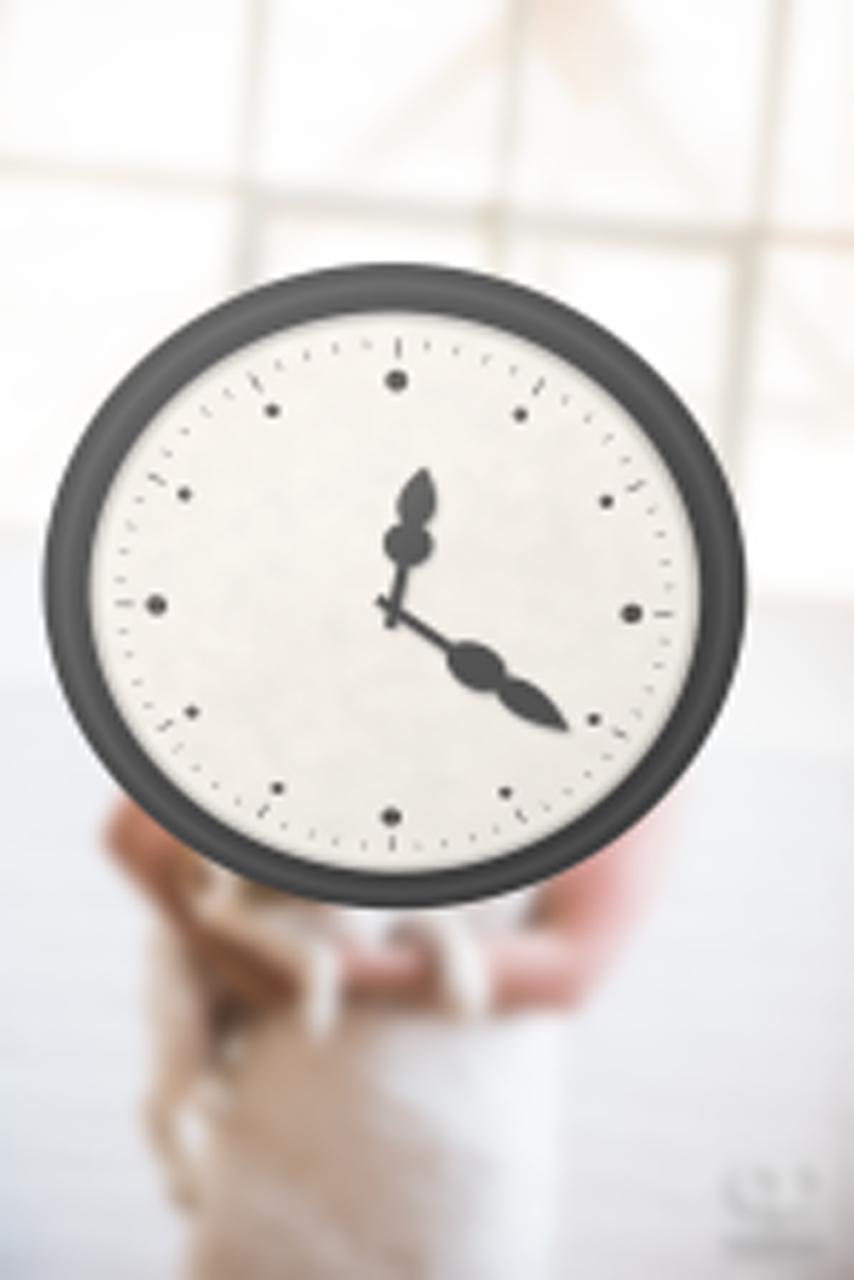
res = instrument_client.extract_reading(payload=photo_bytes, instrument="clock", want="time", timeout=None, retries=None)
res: 12:21
